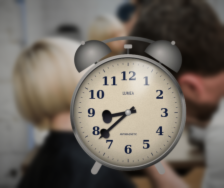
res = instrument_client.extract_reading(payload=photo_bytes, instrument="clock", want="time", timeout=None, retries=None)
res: 8:38
